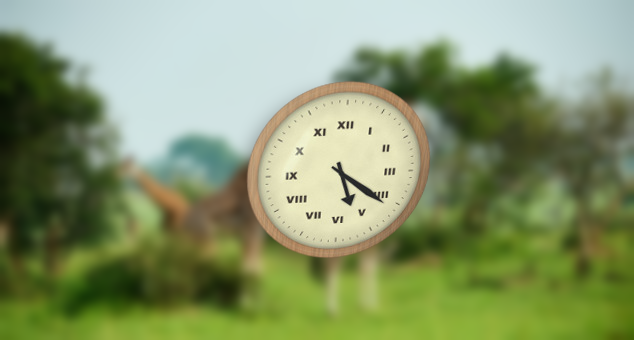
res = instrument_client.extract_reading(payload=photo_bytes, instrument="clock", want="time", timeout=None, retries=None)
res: 5:21
